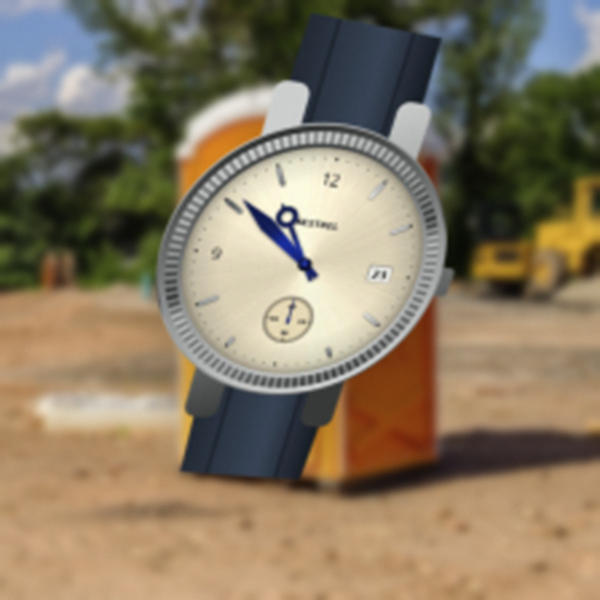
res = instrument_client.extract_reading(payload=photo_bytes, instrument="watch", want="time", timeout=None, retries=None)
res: 10:51
